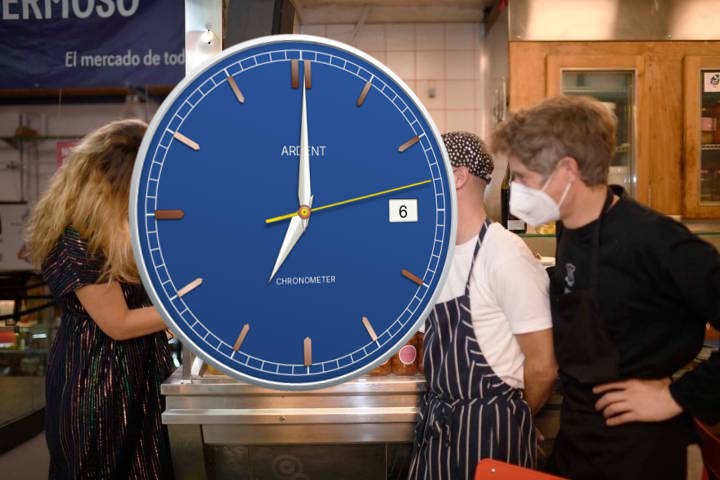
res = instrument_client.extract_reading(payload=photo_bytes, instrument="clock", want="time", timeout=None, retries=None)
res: 7:00:13
